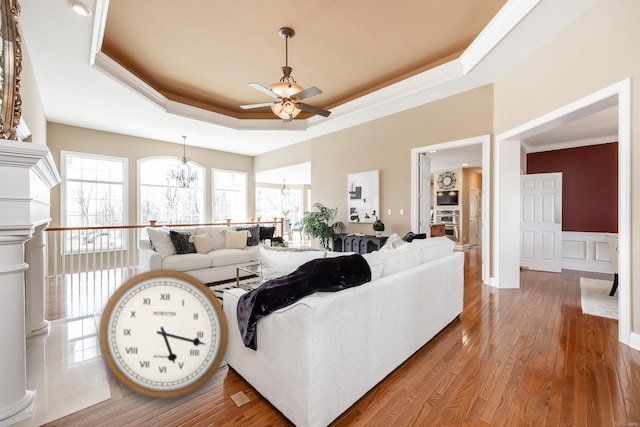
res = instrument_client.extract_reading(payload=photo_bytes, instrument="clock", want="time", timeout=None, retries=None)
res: 5:17
